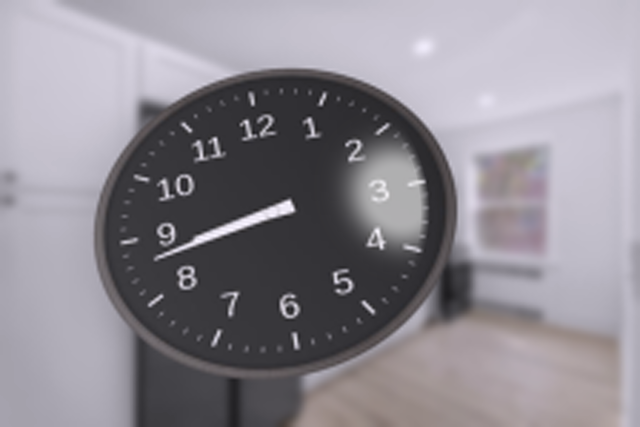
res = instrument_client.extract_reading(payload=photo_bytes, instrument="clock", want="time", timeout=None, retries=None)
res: 8:43
